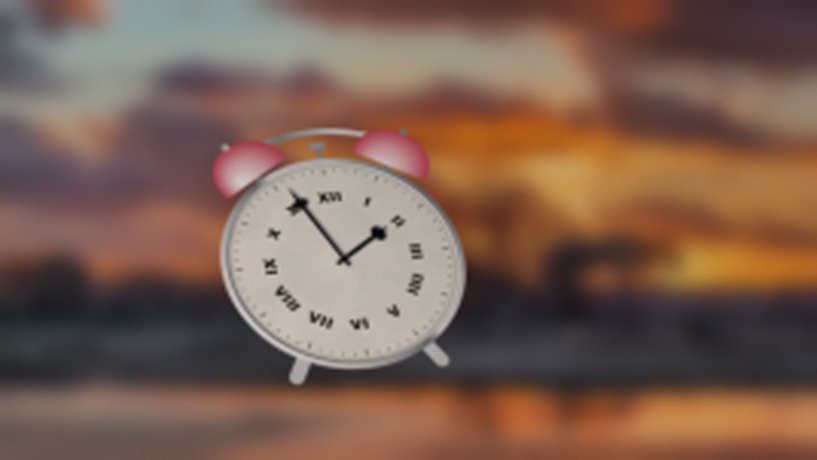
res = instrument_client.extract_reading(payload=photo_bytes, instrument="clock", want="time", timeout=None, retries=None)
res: 1:56
